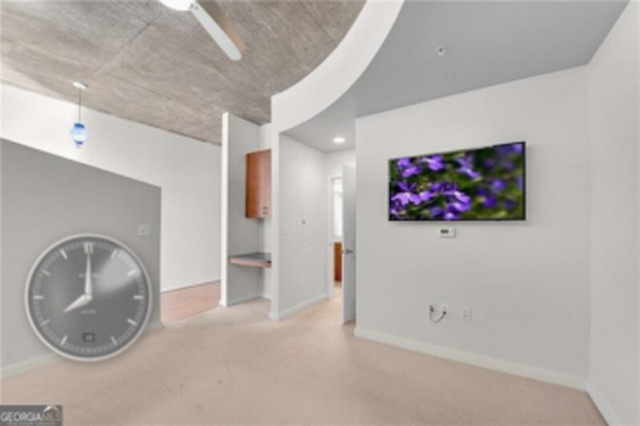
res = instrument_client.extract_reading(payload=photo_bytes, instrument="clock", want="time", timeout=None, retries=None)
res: 8:00
